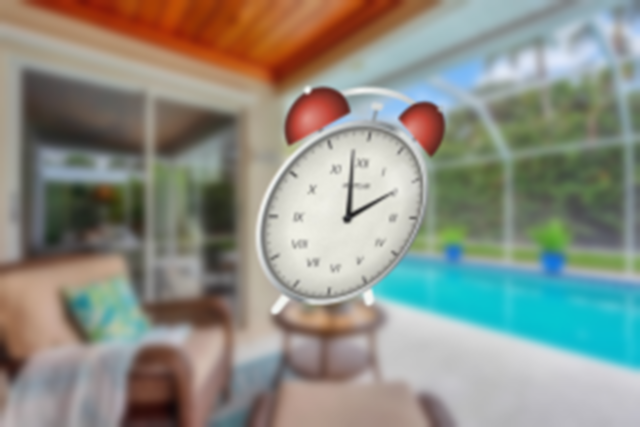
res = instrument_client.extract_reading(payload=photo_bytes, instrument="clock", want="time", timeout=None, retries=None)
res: 1:58
